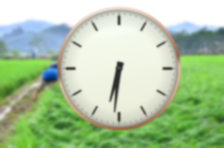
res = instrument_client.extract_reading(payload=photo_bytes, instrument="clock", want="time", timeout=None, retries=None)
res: 6:31
